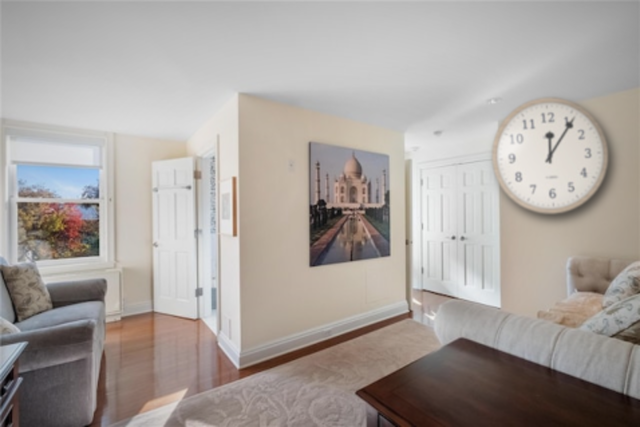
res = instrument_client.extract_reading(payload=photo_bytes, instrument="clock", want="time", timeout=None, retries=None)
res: 12:06
